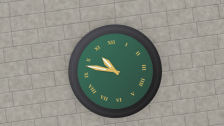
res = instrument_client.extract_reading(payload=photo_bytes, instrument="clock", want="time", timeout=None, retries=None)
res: 10:48
